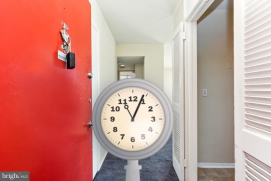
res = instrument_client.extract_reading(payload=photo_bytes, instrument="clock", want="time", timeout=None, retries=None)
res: 11:04
